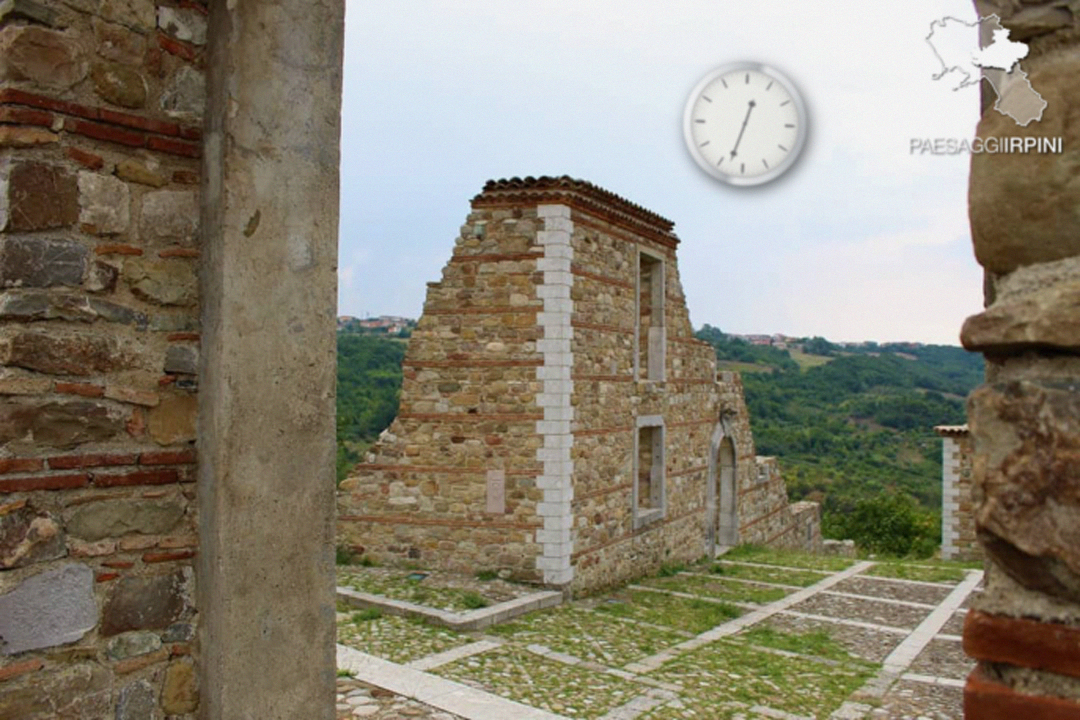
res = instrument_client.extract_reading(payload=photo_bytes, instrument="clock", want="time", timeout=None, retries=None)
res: 12:33
